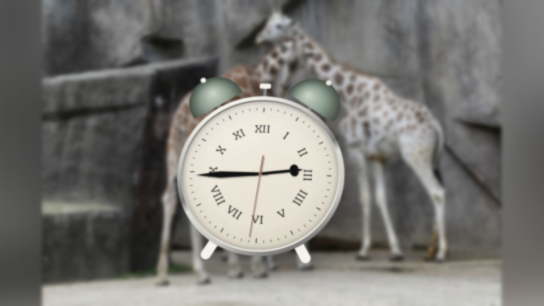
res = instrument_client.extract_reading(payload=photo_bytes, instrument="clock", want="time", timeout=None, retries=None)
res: 2:44:31
